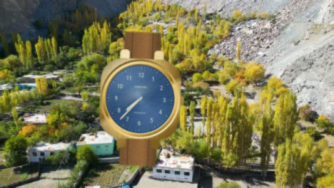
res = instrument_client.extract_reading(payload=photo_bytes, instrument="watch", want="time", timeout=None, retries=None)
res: 7:37
